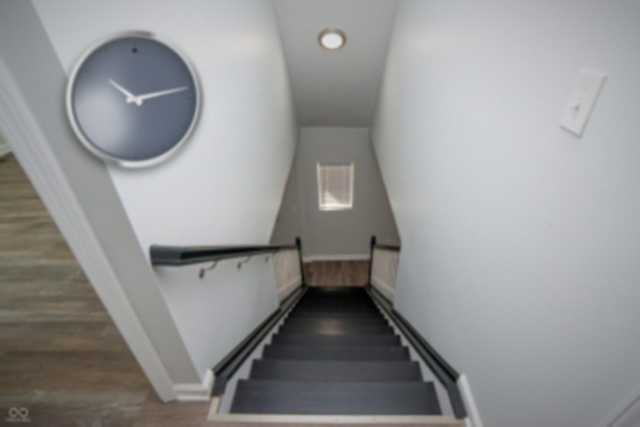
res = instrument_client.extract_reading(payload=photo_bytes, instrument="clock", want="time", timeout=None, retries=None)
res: 10:13
